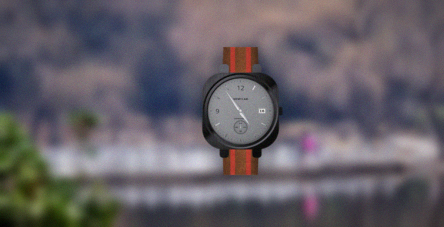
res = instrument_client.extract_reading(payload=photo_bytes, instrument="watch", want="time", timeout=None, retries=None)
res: 4:54
